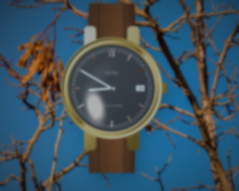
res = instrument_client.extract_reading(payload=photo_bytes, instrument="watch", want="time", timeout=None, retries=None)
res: 8:50
